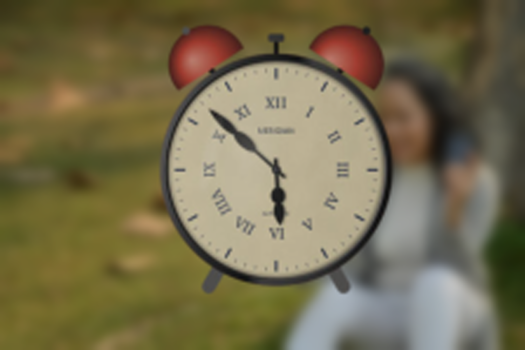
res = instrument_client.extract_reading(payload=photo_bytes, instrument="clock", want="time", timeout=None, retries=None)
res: 5:52
